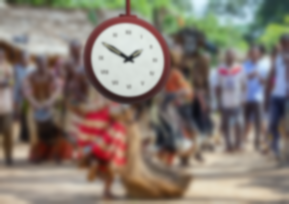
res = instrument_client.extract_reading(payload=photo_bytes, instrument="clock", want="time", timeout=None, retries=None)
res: 1:50
